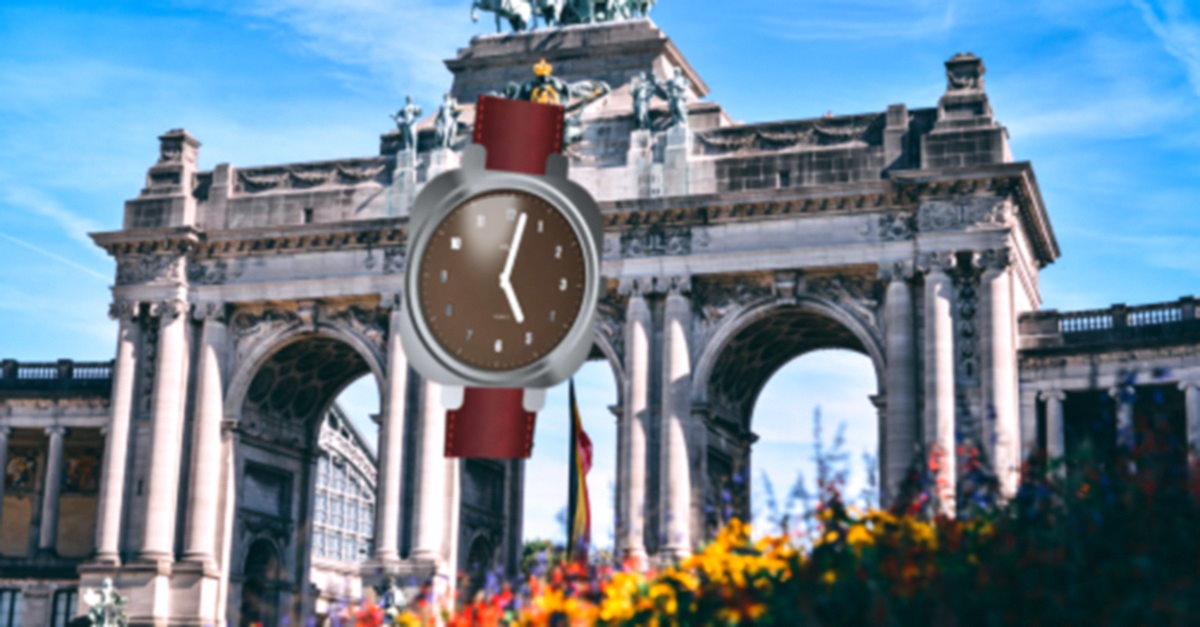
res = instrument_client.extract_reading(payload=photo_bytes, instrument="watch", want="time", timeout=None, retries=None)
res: 5:02
